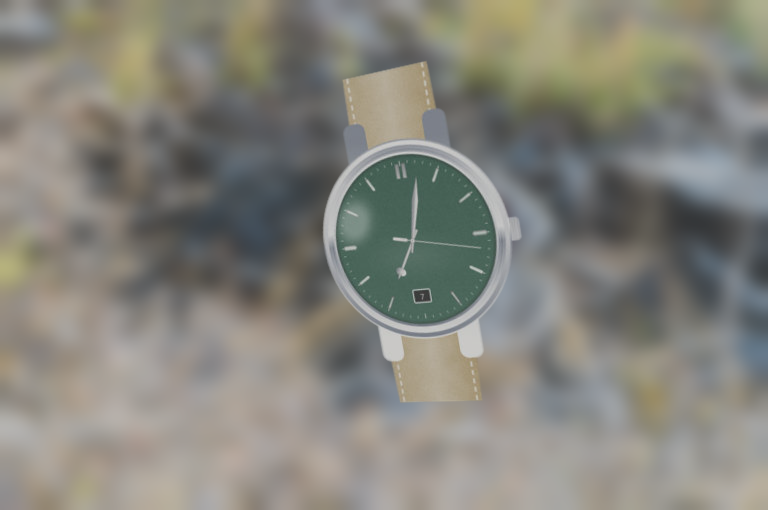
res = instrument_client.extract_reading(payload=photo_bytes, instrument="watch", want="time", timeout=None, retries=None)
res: 7:02:17
